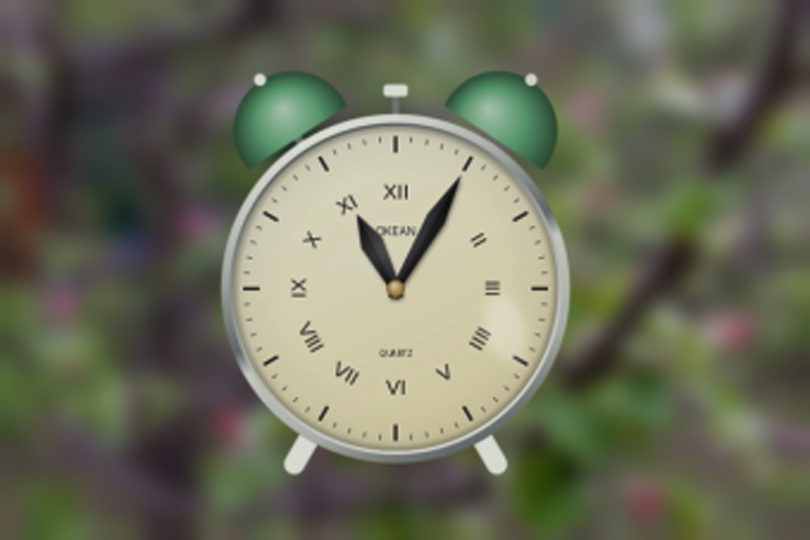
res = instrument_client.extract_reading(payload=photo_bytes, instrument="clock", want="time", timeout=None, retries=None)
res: 11:05
